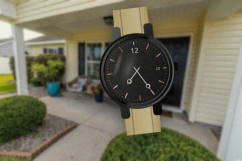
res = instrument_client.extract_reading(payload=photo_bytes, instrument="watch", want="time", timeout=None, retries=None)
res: 7:25
